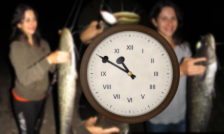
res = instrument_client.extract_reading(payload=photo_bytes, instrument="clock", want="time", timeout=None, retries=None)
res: 10:50
